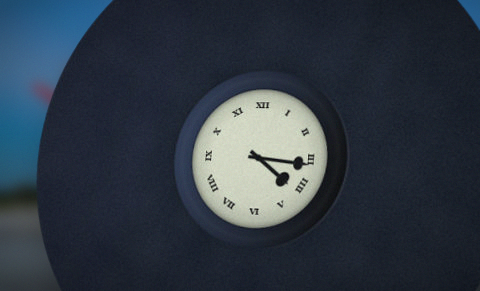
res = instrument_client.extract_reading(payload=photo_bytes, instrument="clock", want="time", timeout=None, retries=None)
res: 4:16
